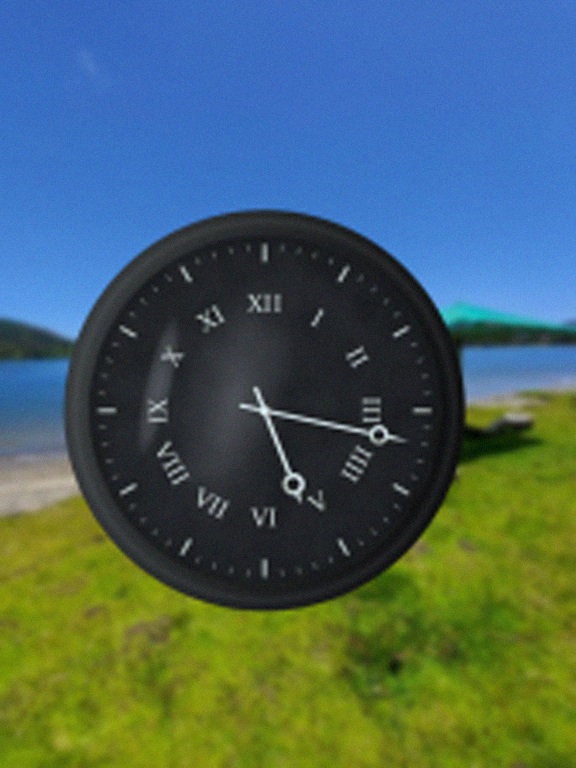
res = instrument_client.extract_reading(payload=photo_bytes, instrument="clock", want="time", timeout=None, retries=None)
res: 5:17
